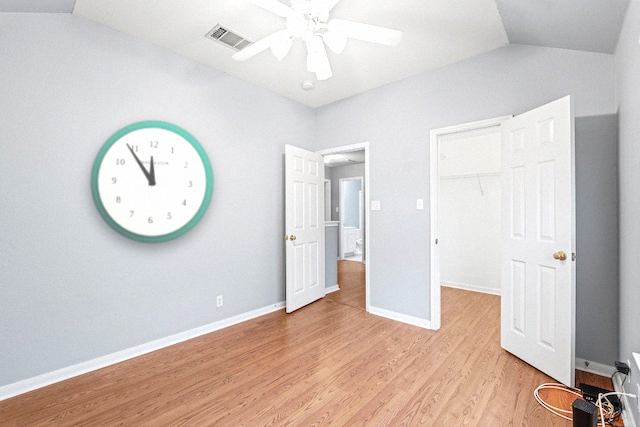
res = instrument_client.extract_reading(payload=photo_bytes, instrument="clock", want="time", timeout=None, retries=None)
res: 11:54
